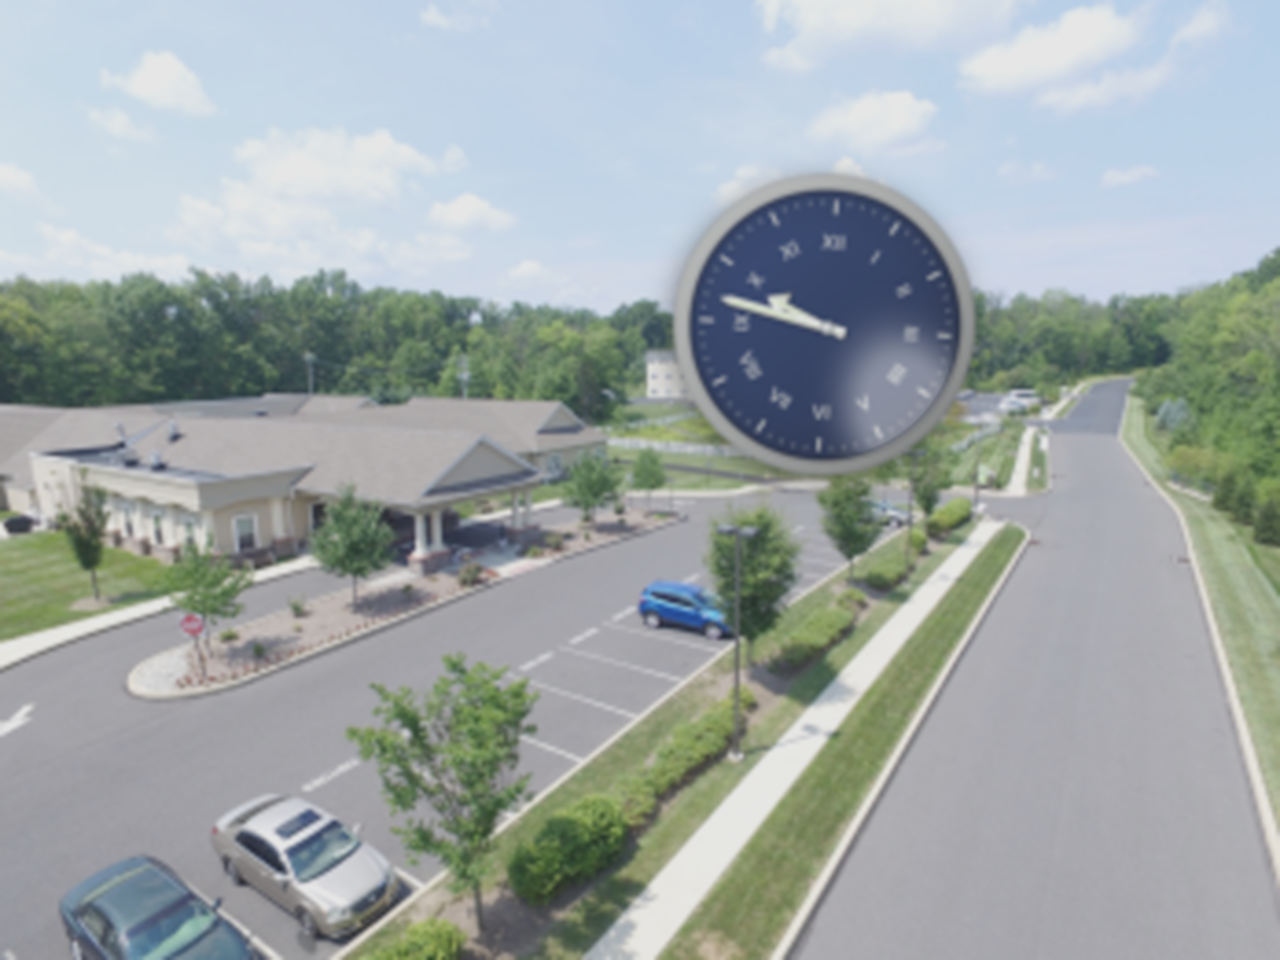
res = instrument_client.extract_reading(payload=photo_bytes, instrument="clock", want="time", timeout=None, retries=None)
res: 9:47
